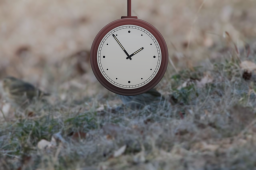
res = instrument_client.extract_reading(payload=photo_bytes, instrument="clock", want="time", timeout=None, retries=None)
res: 1:54
